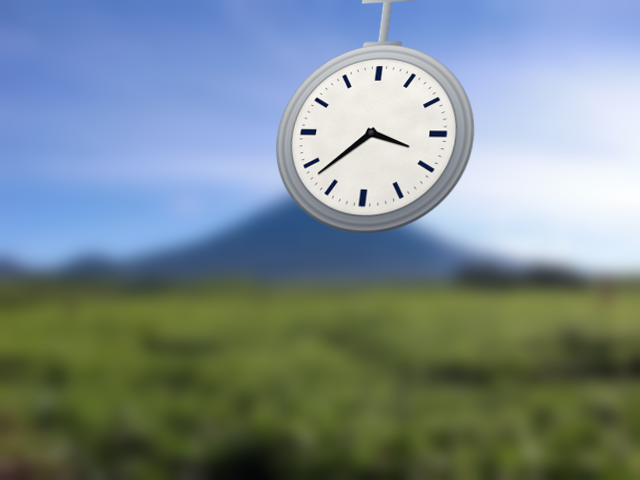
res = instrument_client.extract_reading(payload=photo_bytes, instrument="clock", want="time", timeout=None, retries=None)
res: 3:38
